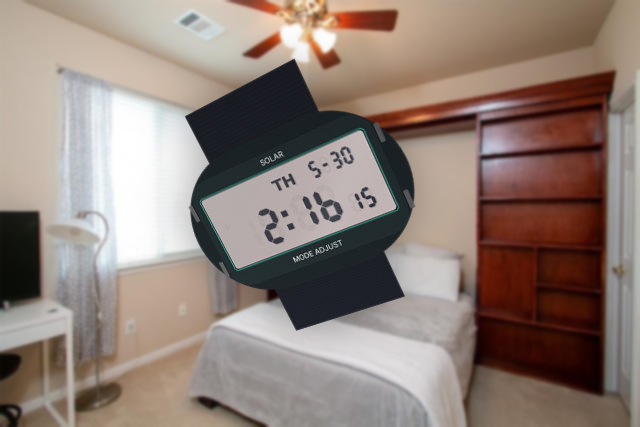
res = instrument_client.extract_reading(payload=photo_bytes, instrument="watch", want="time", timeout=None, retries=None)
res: 2:16:15
